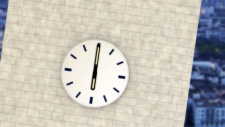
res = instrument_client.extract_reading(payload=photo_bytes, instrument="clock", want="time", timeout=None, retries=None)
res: 6:00
